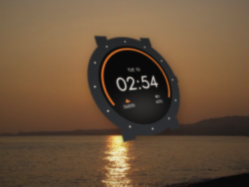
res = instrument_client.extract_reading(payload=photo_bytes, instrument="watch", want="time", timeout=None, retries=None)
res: 2:54
